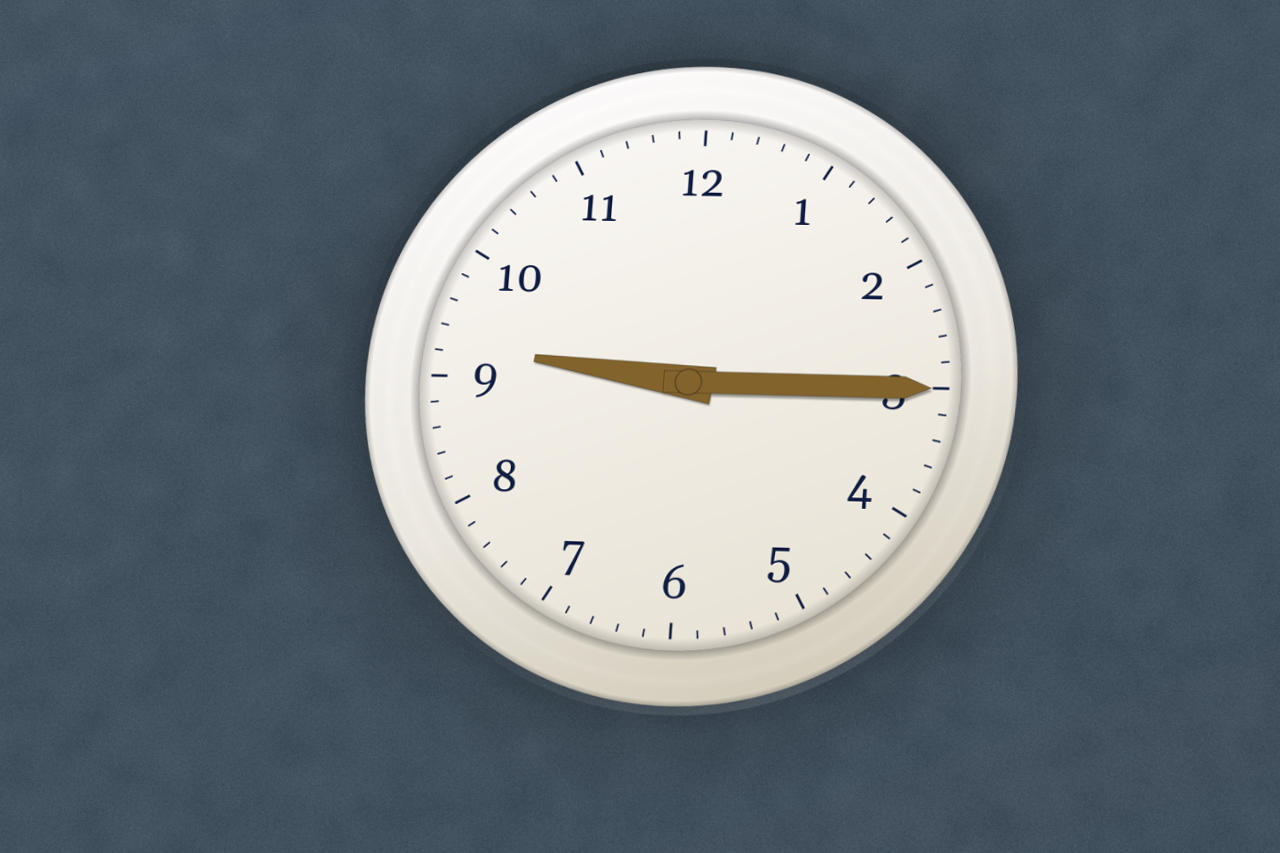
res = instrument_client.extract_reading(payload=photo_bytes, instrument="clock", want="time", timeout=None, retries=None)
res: 9:15
